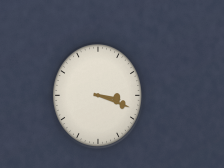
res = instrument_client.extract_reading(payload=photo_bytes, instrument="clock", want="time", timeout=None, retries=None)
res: 3:18
